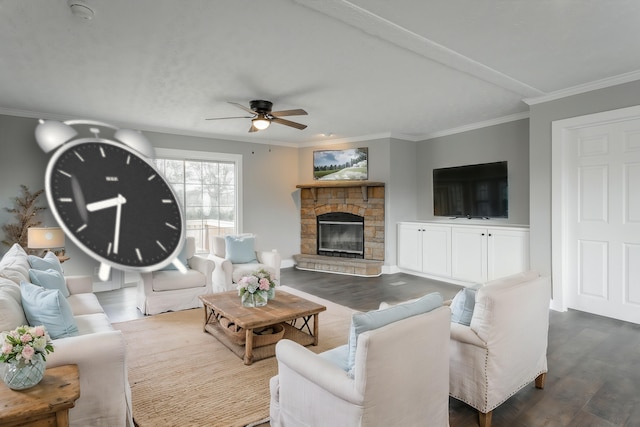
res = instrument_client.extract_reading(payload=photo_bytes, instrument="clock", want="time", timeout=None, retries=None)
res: 8:34
